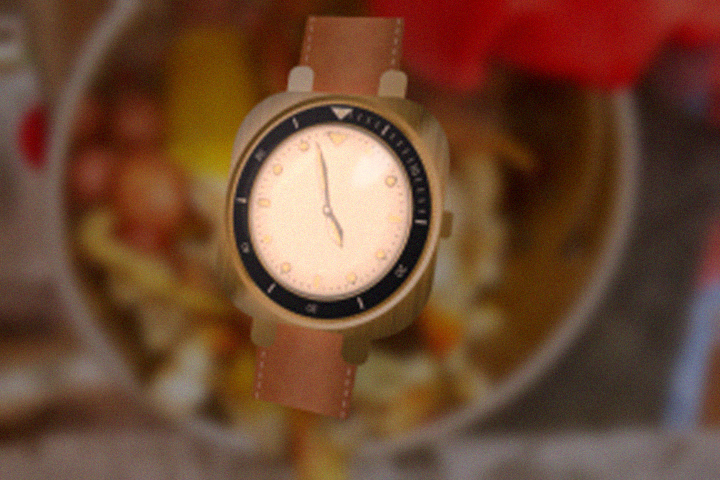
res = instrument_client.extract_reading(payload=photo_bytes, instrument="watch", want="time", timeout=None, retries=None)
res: 4:57
